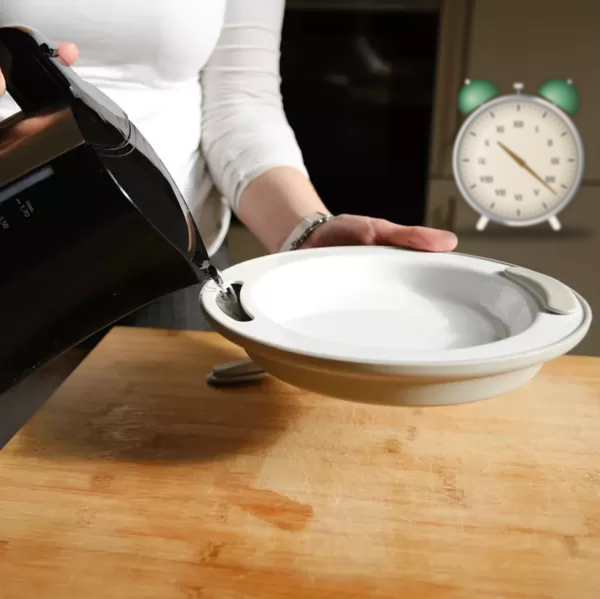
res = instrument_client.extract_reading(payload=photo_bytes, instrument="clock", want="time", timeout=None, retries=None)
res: 10:22
